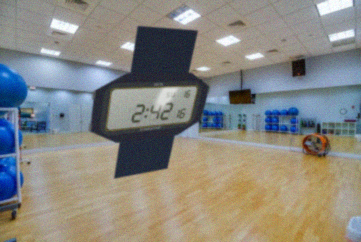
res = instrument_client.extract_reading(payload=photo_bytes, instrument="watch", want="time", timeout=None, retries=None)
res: 2:42:16
